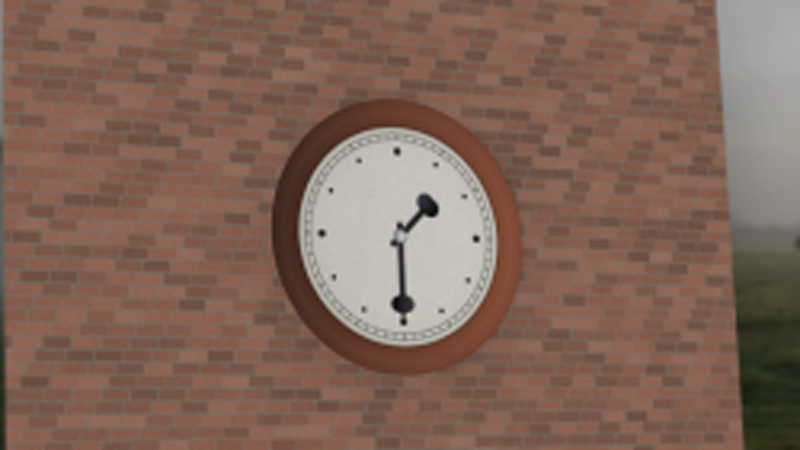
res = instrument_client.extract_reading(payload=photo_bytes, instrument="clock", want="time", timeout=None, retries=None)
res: 1:30
